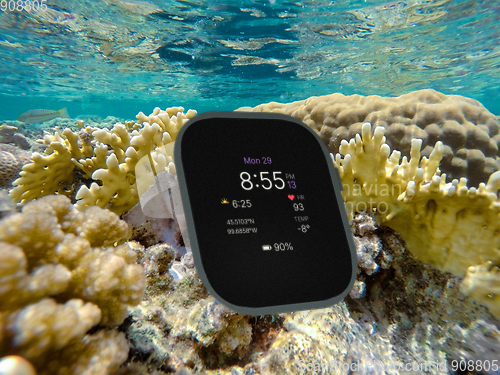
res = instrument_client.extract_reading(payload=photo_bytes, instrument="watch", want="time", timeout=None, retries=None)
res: 8:55:13
